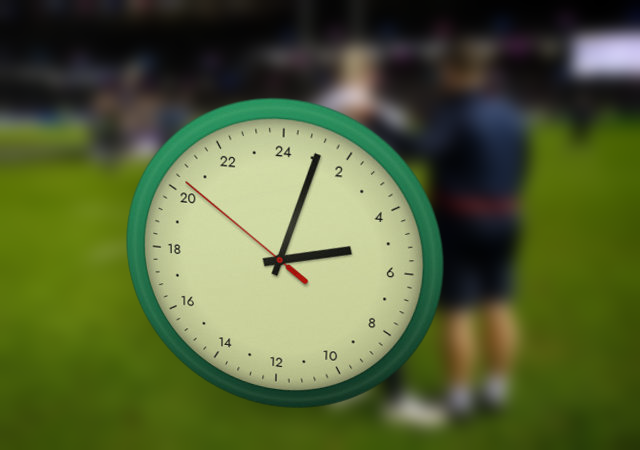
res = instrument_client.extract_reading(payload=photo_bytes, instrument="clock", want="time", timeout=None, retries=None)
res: 5:02:51
